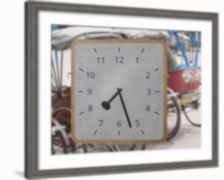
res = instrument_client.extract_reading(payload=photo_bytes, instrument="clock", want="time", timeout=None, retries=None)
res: 7:27
